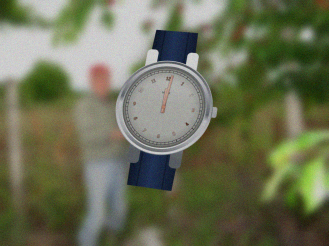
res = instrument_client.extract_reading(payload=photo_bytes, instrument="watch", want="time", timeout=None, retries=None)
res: 12:01
